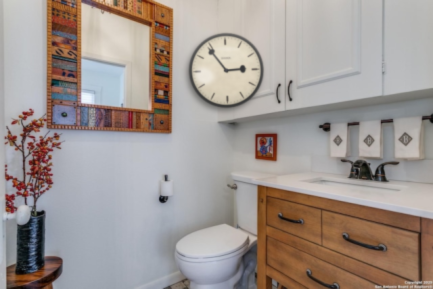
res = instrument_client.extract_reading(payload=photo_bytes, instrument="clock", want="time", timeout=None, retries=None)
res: 2:54
